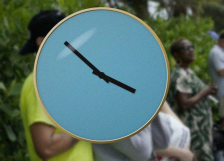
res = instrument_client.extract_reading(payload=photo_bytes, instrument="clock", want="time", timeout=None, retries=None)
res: 3:52
